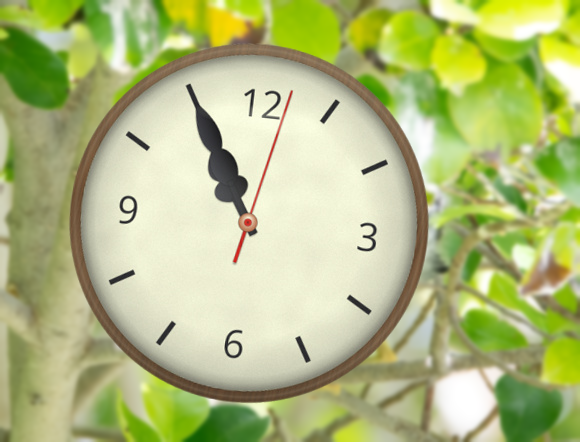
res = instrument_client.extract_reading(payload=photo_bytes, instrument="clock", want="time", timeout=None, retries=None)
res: 10:55:02
